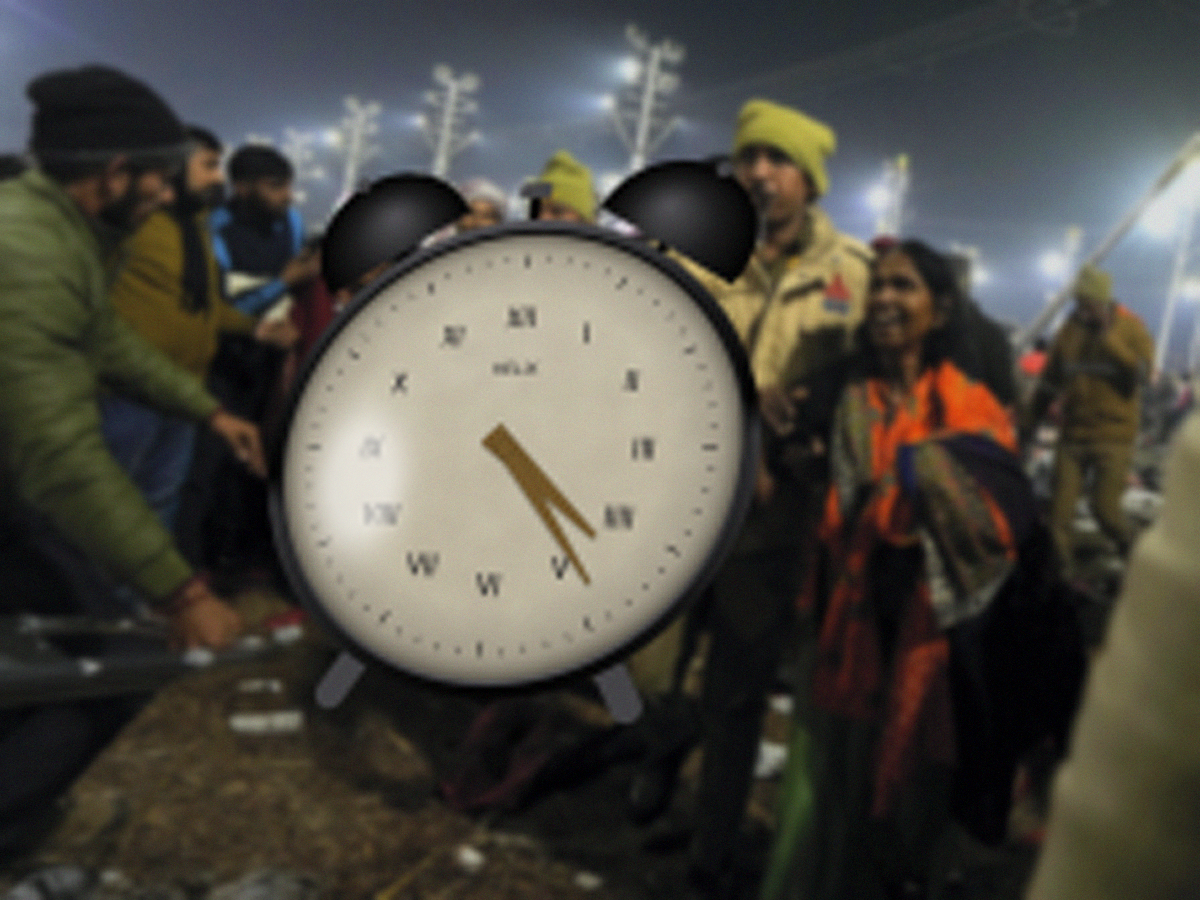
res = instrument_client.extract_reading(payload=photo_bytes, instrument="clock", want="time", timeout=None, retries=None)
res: 4:24
